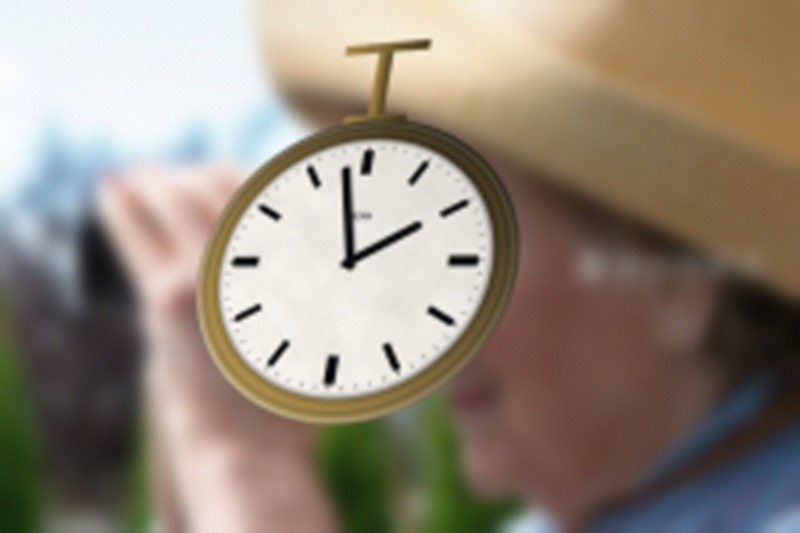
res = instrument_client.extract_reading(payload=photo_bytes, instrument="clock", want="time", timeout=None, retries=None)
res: 1:58
